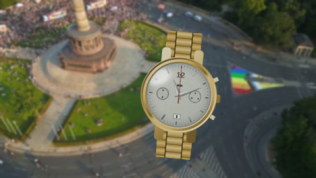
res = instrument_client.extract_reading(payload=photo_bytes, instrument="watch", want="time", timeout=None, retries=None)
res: 11:11
